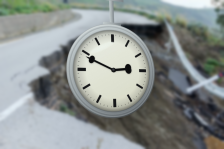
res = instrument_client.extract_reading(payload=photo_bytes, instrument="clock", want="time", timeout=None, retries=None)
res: 2:49
